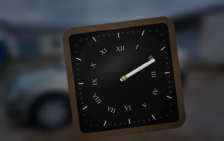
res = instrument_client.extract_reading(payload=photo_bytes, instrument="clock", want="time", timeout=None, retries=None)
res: 2:11
